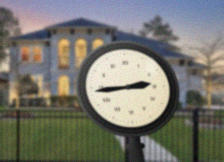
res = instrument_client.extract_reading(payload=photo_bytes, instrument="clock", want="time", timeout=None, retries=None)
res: 2:44
